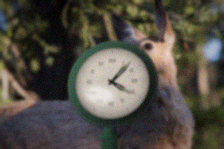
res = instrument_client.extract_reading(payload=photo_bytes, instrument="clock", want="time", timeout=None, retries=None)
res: 4:07
